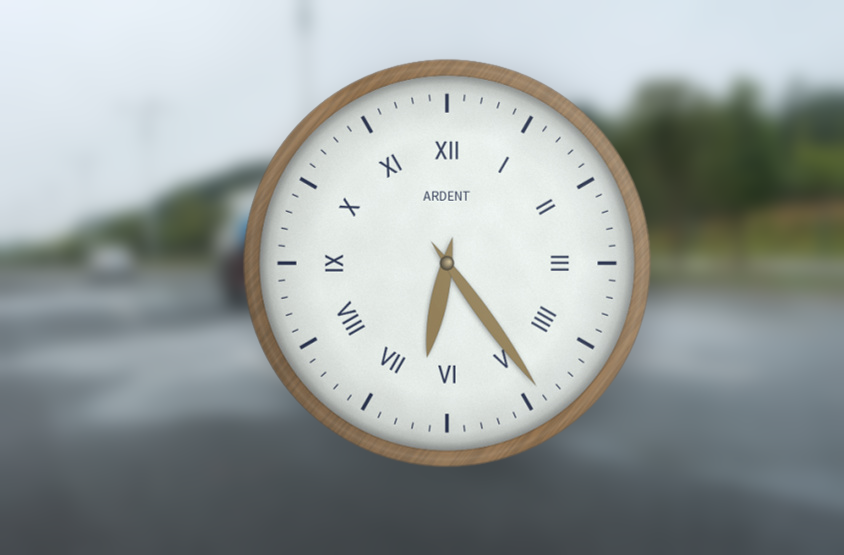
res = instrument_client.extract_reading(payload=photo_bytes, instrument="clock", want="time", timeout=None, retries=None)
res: 6:24
